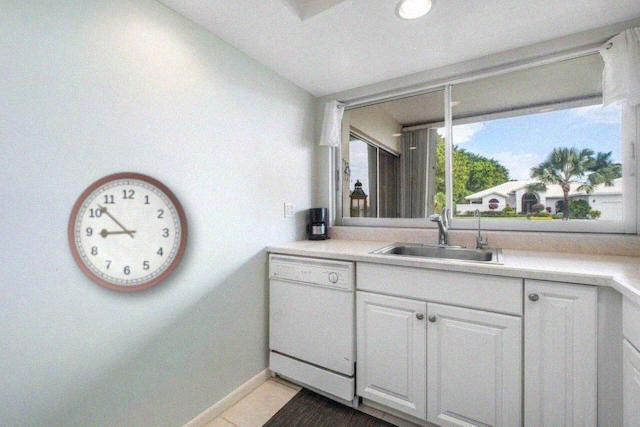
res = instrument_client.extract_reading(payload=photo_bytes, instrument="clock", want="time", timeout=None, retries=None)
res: 8:52
